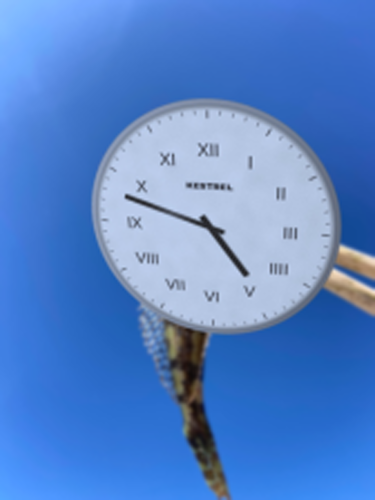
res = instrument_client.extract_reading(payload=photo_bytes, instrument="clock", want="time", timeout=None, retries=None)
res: 4:48
